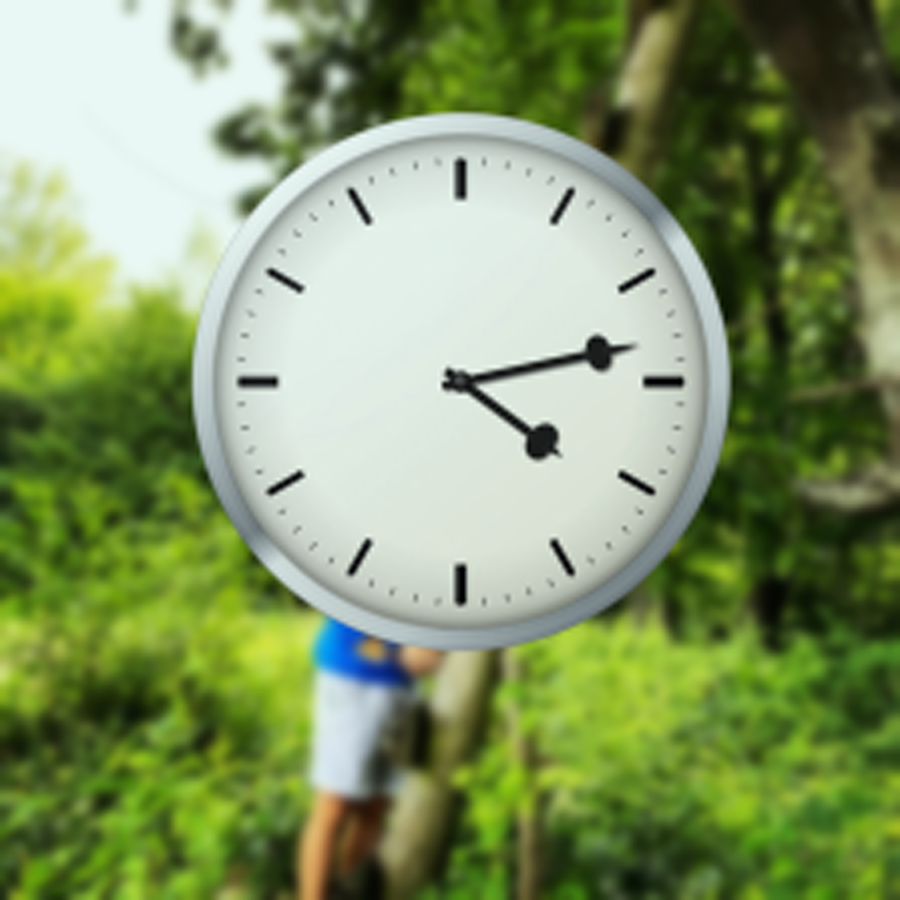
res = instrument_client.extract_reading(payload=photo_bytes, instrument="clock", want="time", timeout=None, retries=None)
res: 4:13
